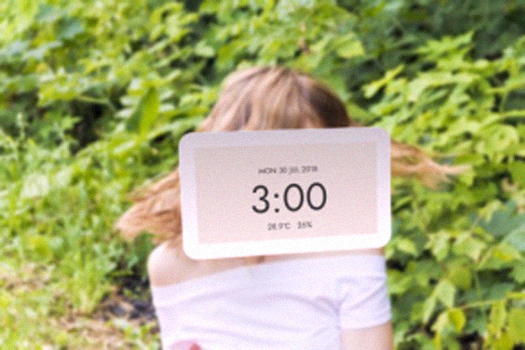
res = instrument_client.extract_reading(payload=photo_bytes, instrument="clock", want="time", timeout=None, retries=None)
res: 3:00
